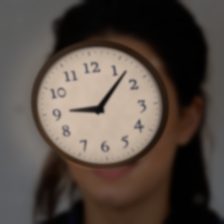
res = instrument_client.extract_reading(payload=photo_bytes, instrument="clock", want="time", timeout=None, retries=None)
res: 9:07
